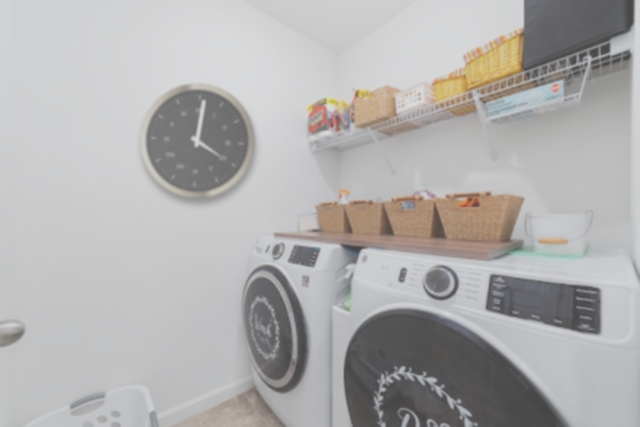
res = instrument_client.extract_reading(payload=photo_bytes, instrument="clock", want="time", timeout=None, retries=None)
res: 4:01
